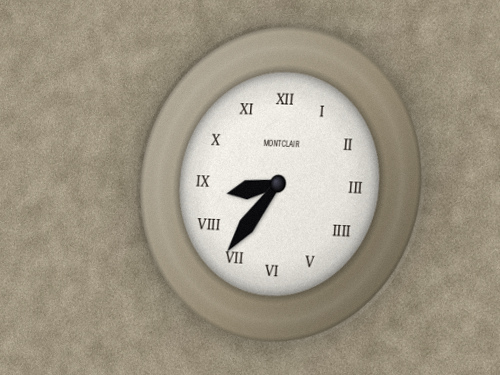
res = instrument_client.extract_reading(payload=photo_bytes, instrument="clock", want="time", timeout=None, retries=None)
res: 8:36
